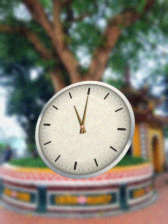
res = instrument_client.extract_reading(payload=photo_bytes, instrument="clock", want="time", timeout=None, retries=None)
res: 11:00
